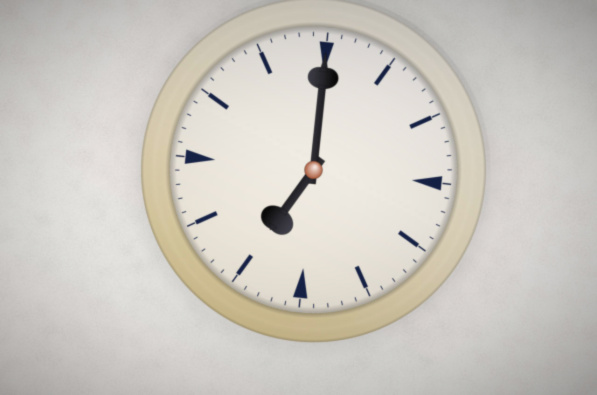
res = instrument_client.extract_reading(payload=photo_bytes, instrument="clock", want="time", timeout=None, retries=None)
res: 7:00
